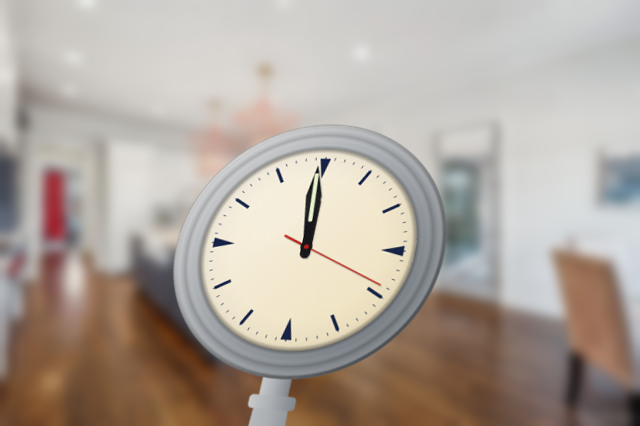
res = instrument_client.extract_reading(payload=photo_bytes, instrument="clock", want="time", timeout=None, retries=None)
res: 11:59:19
